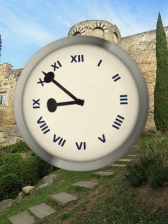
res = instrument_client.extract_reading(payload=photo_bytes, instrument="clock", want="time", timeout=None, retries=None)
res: 8:52
